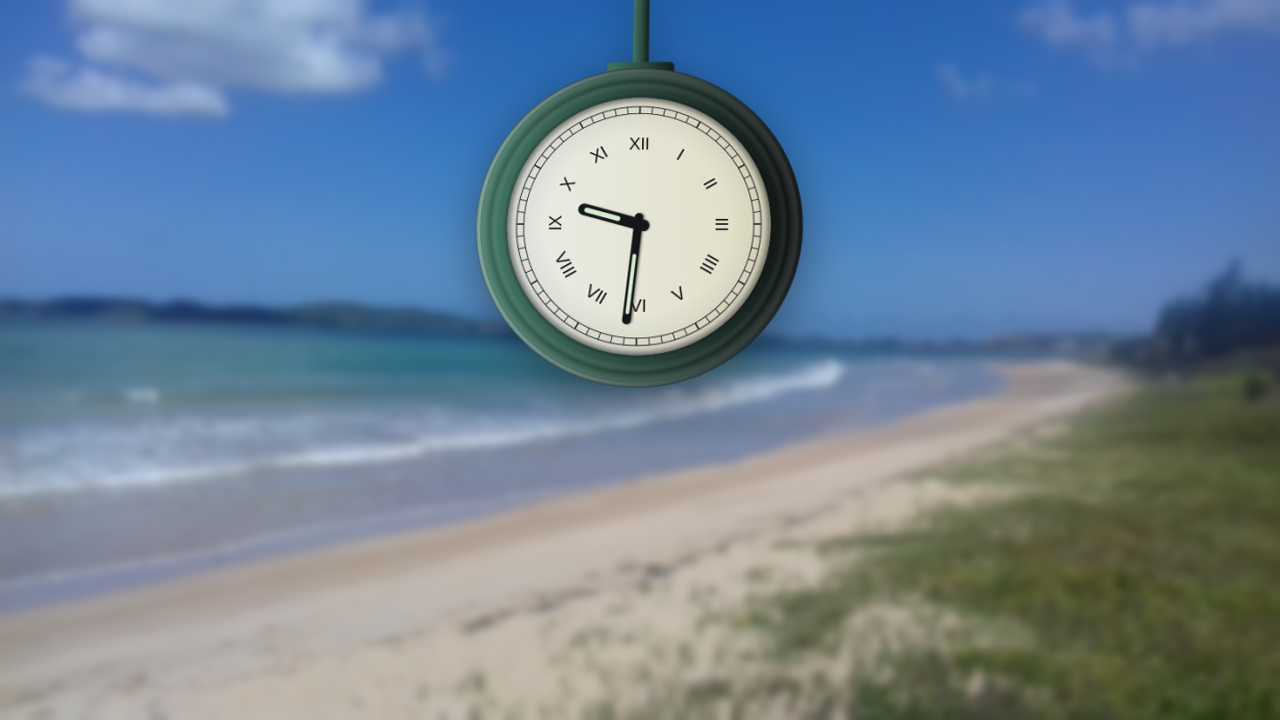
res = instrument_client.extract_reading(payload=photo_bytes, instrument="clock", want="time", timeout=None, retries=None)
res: 9:31
